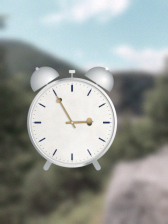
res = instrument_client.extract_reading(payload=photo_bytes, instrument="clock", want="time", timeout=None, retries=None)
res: 2:55
